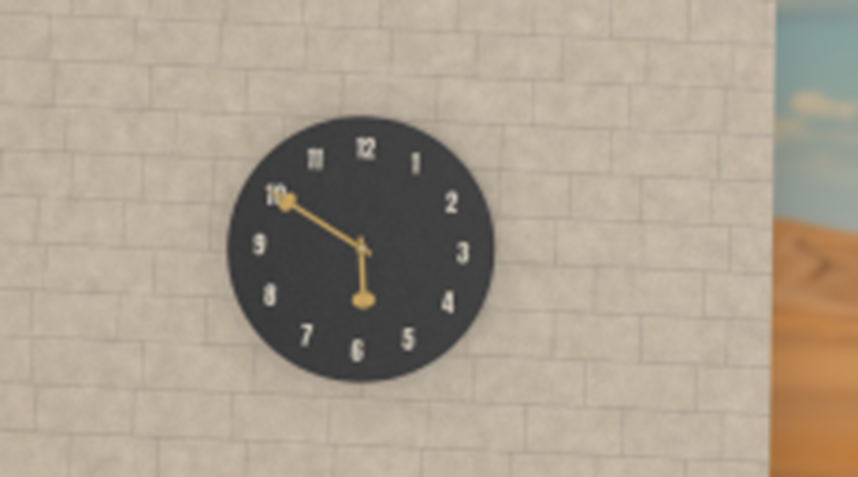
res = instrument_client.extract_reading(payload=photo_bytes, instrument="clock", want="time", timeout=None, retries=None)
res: 5:50
